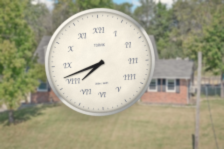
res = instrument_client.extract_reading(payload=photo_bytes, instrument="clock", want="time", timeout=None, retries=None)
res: 7:42
